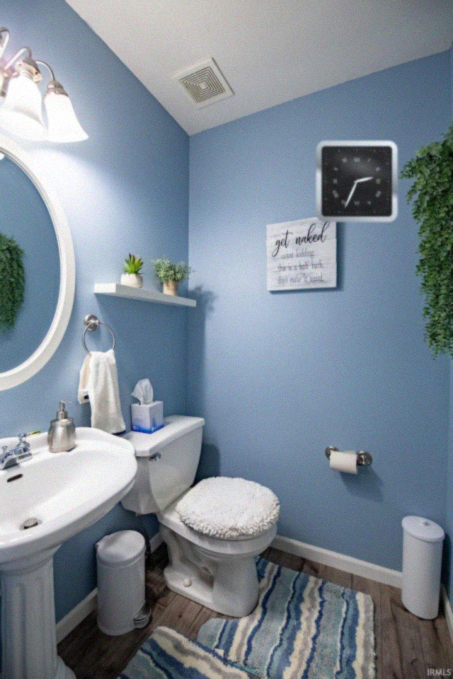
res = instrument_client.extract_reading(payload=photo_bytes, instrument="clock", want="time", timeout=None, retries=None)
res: 2:34
